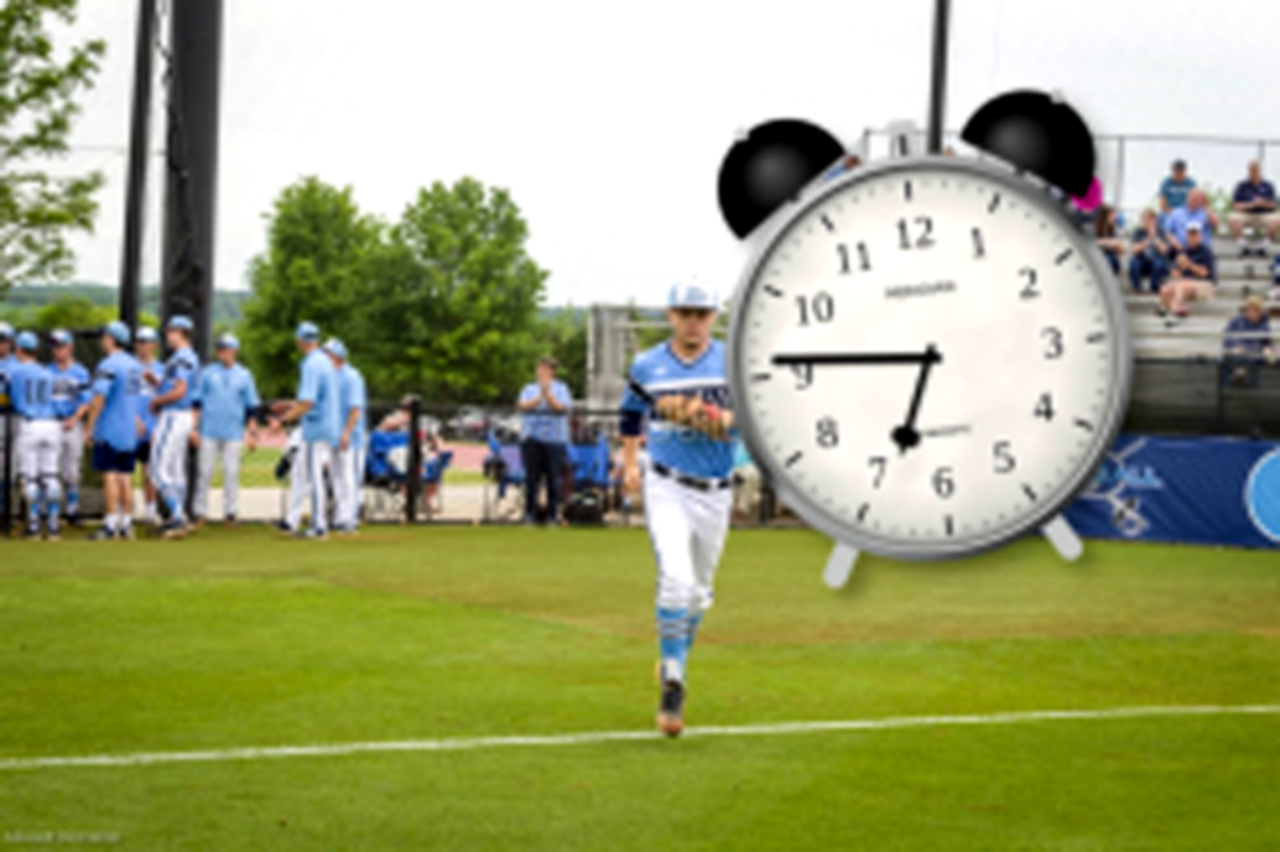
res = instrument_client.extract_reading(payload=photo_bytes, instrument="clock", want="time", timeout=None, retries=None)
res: 6:46
